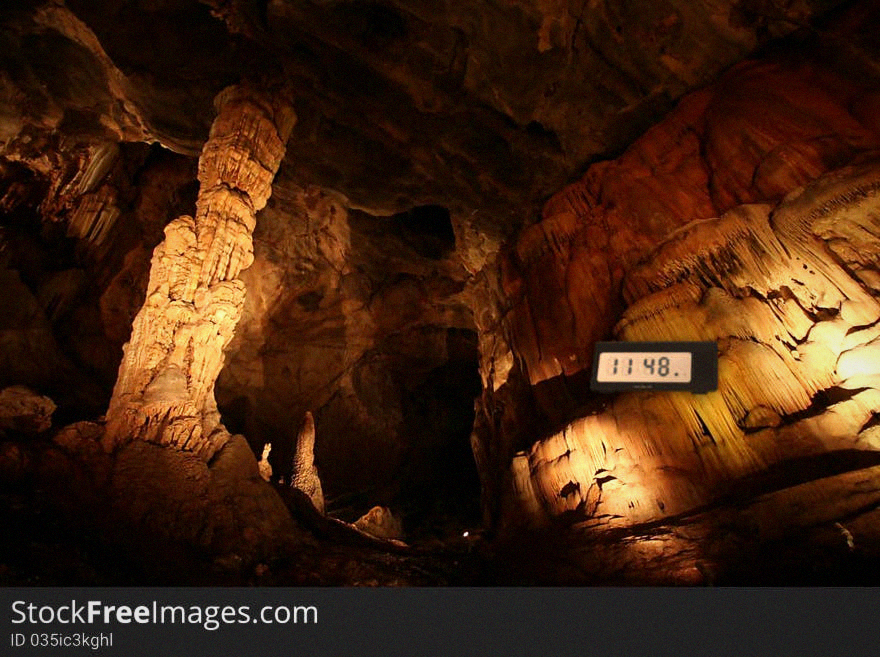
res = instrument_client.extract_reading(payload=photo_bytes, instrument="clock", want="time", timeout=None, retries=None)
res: 11:48
